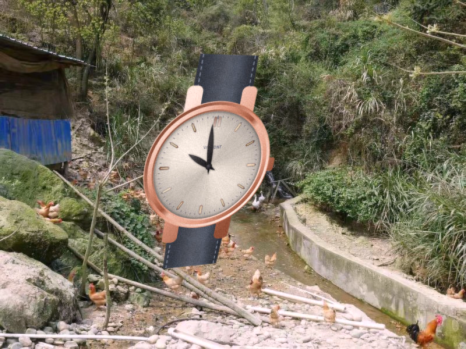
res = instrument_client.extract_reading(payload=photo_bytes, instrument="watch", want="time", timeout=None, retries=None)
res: 9:59
